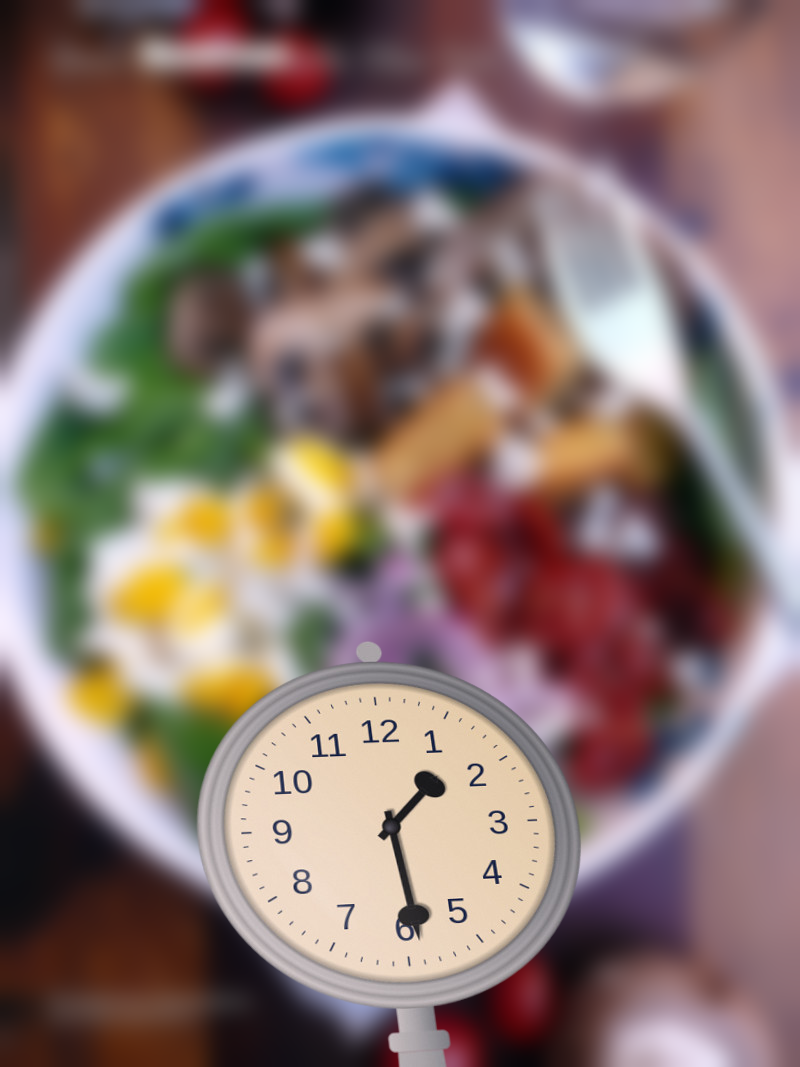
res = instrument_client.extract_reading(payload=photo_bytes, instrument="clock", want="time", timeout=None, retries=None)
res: 1:29
